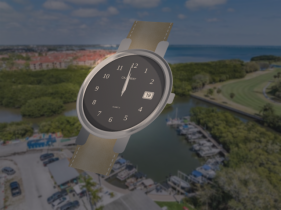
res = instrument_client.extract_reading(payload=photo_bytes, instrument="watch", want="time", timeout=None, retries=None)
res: 11:59
